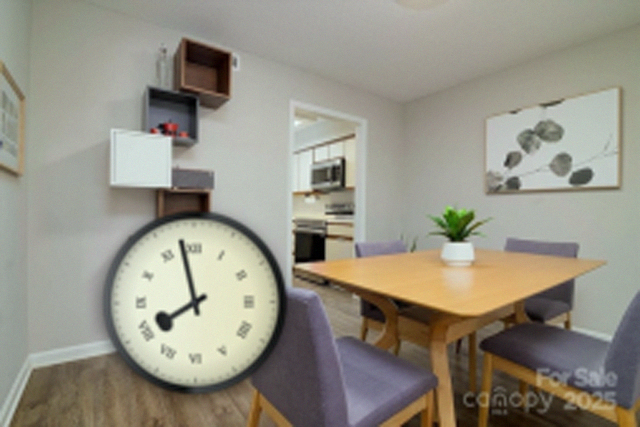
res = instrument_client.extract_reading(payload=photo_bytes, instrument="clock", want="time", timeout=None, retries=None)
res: 7:58
